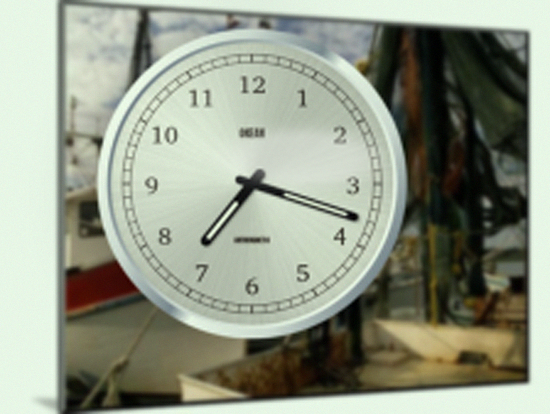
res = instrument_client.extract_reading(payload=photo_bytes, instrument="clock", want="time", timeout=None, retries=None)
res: 7:18
